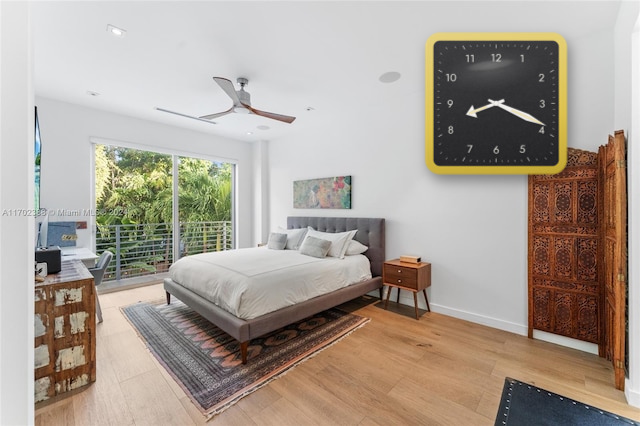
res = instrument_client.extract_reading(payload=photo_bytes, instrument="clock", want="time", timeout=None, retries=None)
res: 8:19
